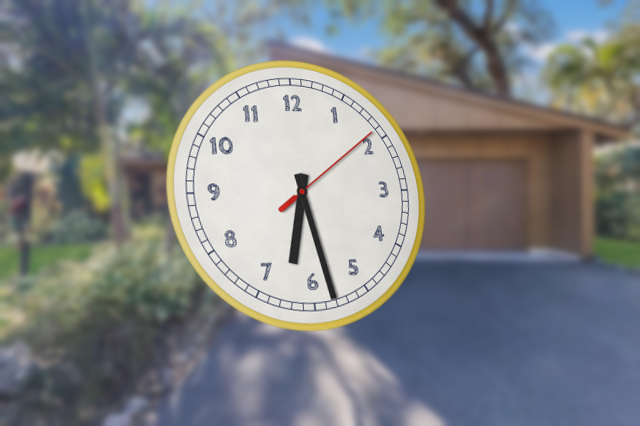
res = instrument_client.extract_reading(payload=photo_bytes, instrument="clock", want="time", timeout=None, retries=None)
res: 6:28:09
